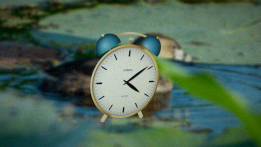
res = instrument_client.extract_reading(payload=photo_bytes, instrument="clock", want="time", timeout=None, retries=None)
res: 4:09
